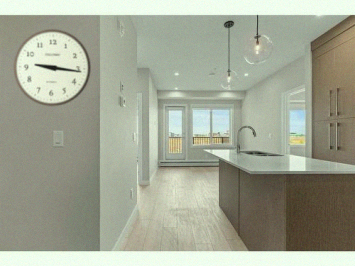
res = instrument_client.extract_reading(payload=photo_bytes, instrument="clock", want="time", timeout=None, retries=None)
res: 9:16
